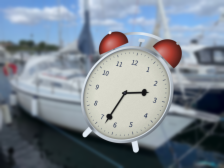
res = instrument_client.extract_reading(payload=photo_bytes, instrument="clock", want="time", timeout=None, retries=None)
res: 2:33
